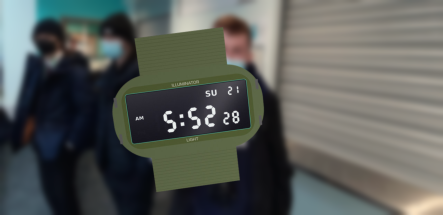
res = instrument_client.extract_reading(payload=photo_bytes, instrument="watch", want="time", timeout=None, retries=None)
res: 5:52:28
